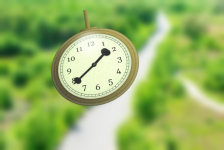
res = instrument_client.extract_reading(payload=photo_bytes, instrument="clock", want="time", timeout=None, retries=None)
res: 1:39
